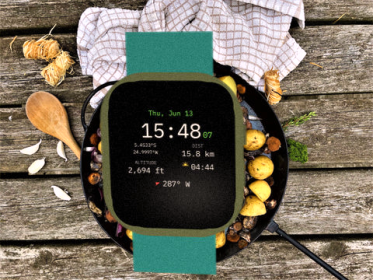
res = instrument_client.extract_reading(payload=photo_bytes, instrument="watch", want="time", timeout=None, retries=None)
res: 15:48:07
